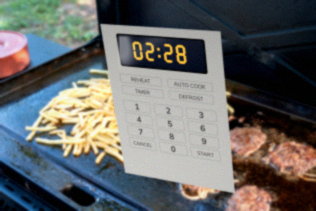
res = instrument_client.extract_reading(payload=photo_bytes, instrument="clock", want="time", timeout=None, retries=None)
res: 2:28
